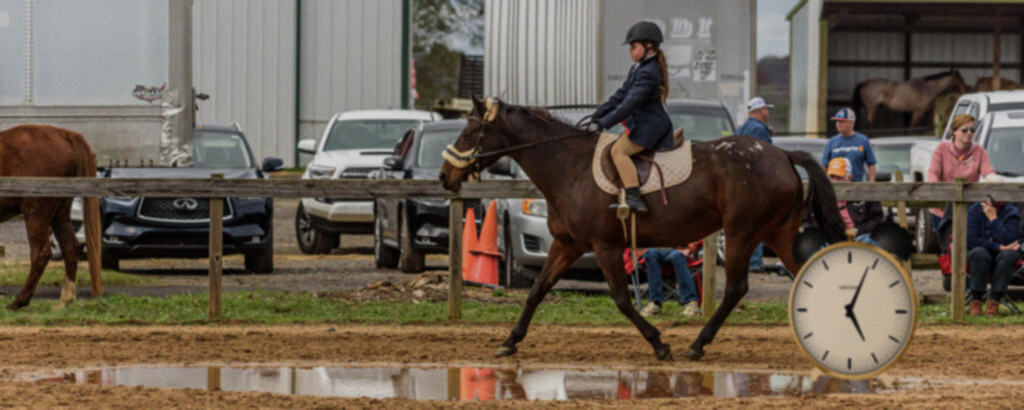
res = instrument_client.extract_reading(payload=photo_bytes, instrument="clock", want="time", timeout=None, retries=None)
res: 5:04
